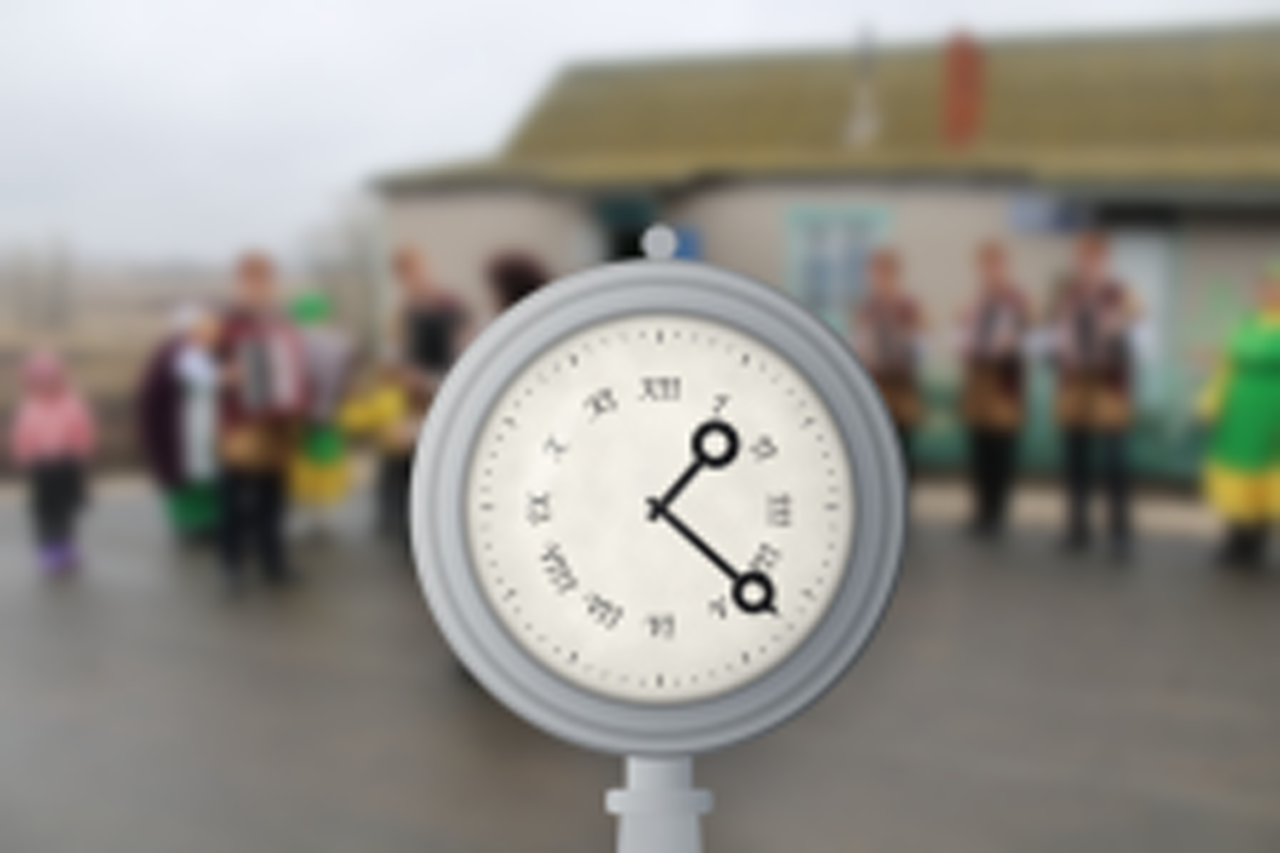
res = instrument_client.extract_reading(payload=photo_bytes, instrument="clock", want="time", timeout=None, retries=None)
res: 1:22
